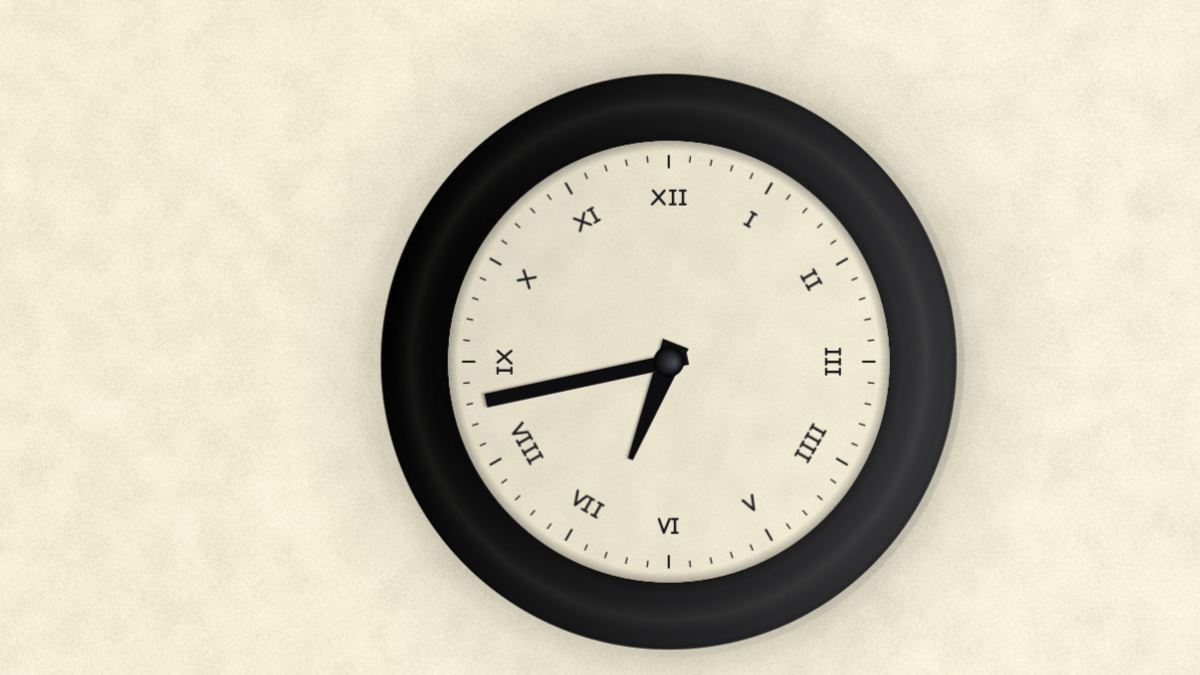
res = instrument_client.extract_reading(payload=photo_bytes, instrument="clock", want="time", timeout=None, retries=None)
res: 6:43
